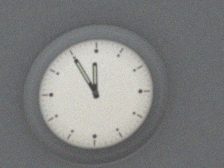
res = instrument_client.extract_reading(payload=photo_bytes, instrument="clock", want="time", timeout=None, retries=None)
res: 11:55
